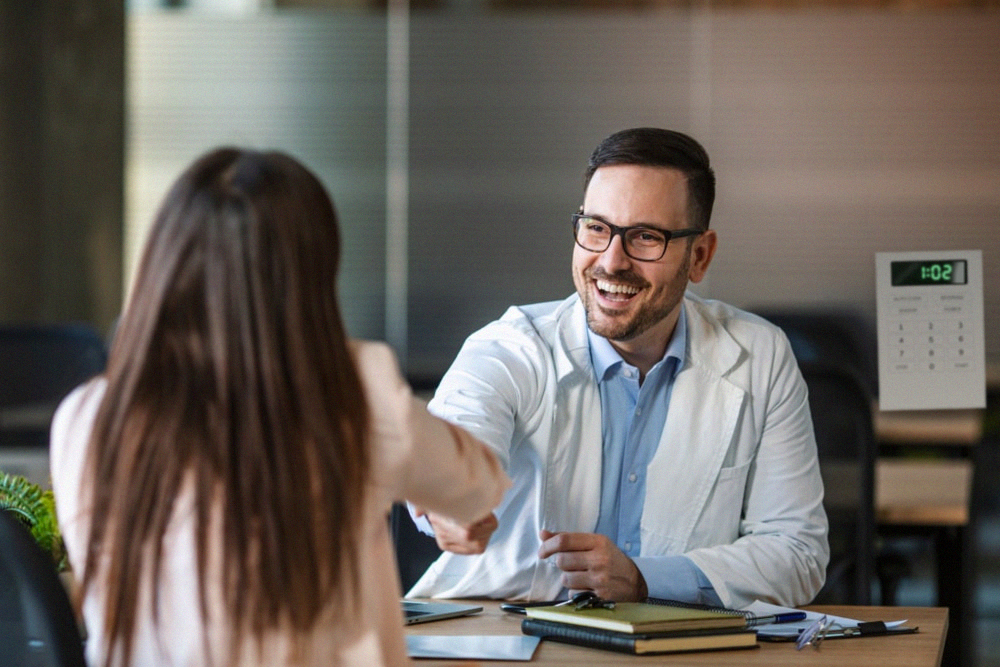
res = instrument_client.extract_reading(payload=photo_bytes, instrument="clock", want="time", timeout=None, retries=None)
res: 1:02
